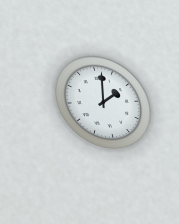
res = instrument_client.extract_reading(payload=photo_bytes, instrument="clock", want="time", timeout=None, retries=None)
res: 2:02
